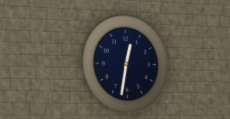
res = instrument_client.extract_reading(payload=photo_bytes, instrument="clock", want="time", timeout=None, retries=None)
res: 12:32
